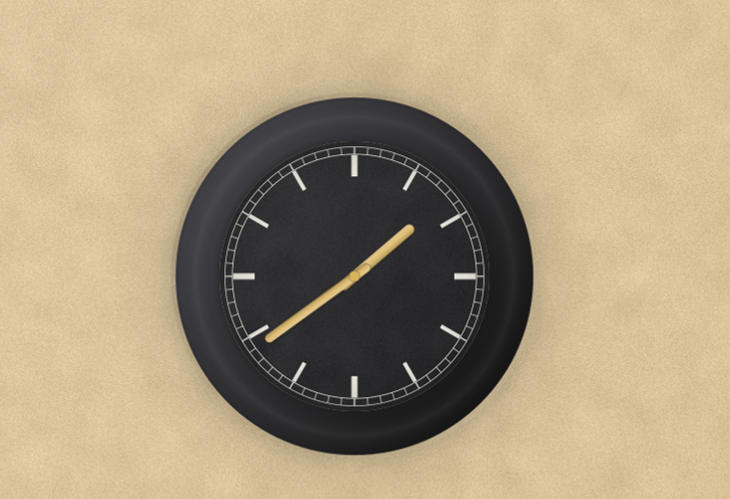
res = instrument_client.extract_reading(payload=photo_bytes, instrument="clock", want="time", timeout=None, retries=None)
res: 1:39
